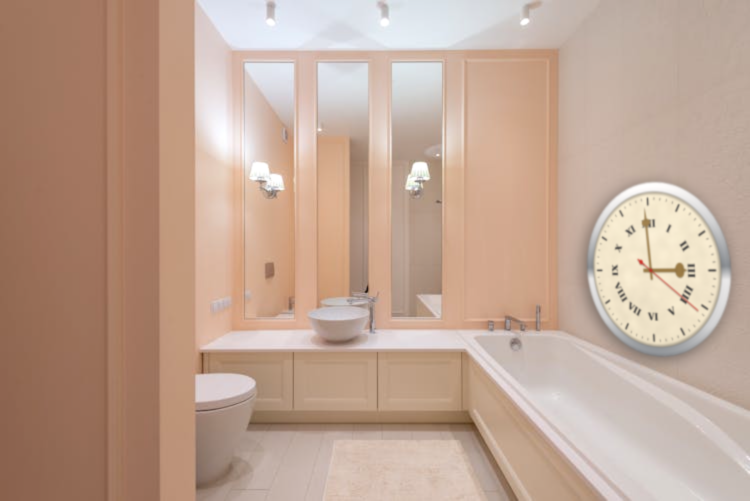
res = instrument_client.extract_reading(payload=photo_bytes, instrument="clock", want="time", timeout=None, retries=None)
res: 2:59:21
